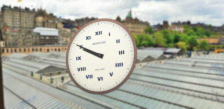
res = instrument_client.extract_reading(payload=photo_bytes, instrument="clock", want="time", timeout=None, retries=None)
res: 9:50
